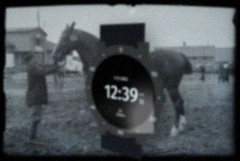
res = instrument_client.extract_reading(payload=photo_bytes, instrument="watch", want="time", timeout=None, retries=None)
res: 12:39
